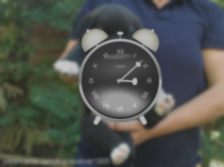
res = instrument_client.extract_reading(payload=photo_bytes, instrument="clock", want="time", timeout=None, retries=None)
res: 3:08
